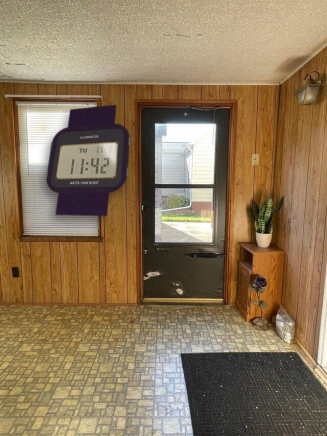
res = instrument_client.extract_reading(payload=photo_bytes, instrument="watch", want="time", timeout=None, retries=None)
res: 11:42
